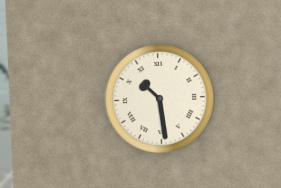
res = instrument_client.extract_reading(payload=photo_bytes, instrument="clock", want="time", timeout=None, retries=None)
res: 10:29
